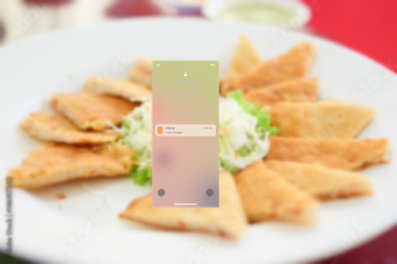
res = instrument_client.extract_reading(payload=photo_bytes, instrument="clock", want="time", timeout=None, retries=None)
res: 15:10
